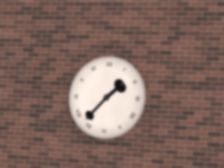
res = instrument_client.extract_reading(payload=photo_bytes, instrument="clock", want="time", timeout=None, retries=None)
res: 1:37
